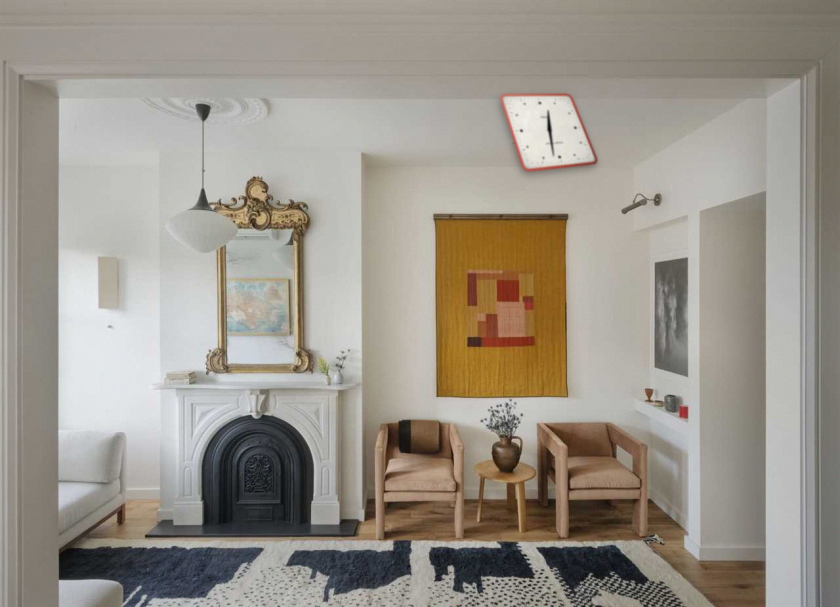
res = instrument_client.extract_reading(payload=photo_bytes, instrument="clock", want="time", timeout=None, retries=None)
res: 12:32
